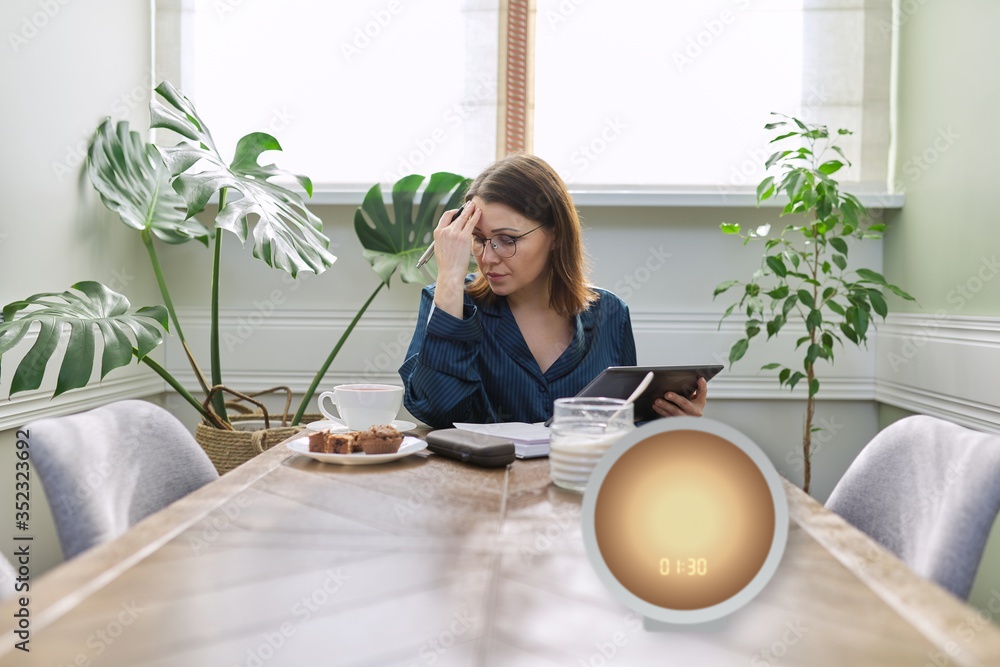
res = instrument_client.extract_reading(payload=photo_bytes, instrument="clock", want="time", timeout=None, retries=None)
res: 1:30
